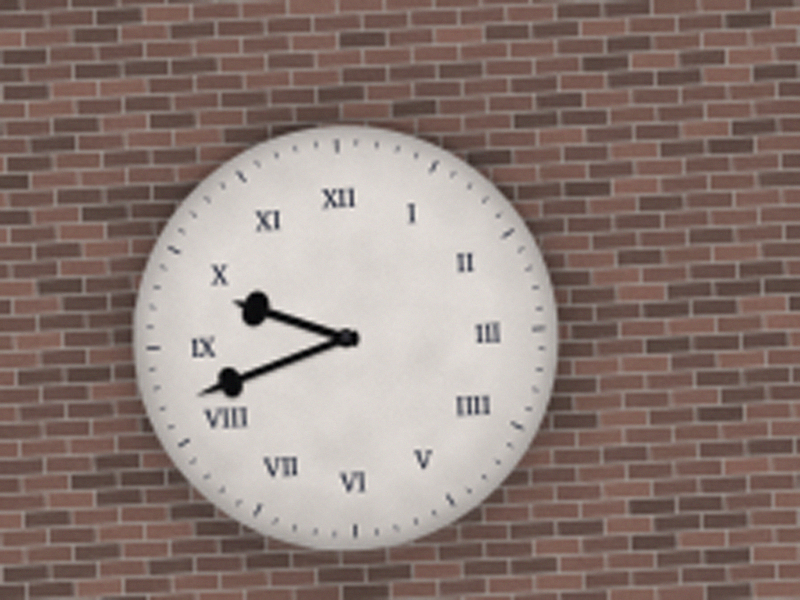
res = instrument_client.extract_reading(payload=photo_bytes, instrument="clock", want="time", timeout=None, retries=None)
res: 9:42
